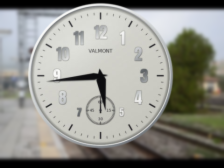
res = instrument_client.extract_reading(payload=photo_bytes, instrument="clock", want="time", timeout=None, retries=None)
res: 5:44
